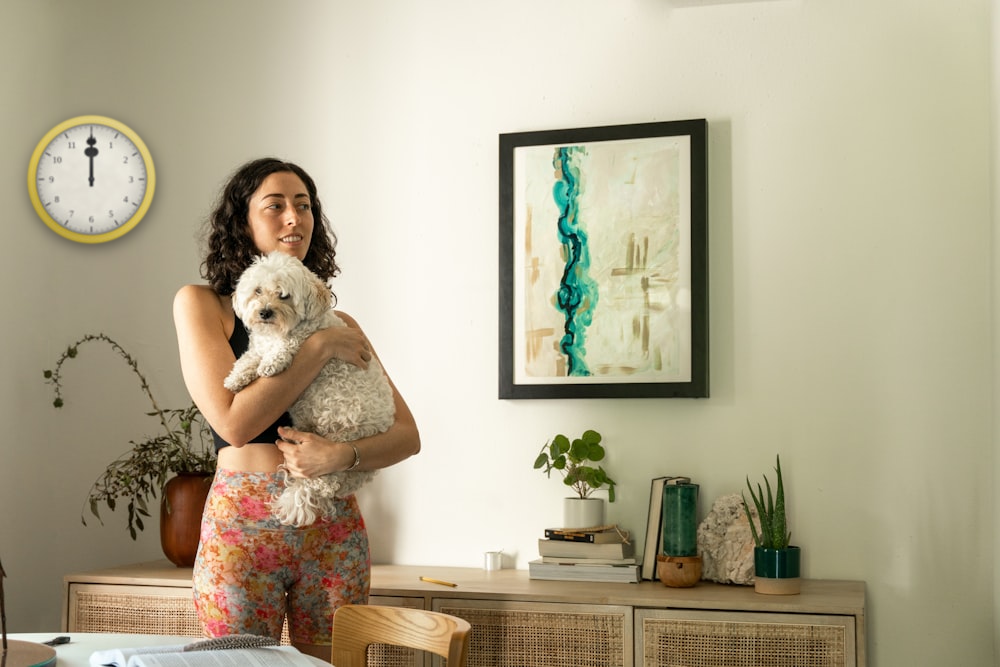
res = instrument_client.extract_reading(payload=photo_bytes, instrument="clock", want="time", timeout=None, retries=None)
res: 12:00
